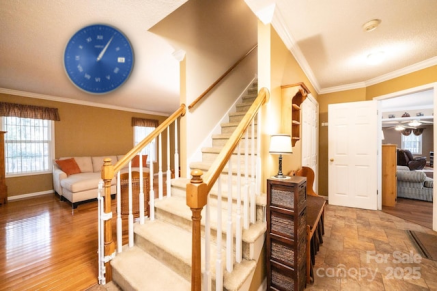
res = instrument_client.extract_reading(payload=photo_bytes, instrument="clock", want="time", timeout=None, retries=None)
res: 1:05
